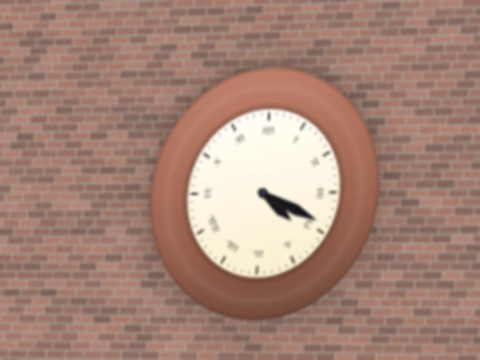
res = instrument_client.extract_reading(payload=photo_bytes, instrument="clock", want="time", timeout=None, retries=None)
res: 4:19
